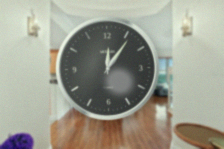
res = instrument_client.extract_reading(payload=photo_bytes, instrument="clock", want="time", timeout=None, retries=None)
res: 12:06
